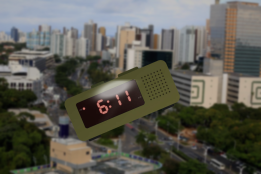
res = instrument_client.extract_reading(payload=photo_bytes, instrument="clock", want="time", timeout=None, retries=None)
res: 6:11
